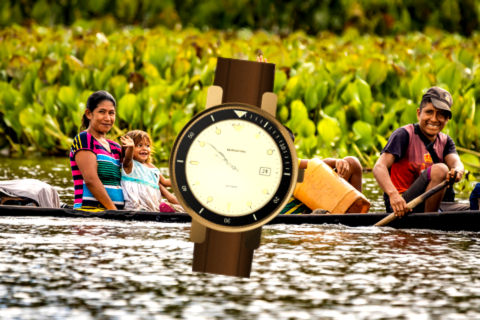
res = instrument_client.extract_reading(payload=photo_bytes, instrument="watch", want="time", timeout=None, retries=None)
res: 9:51
